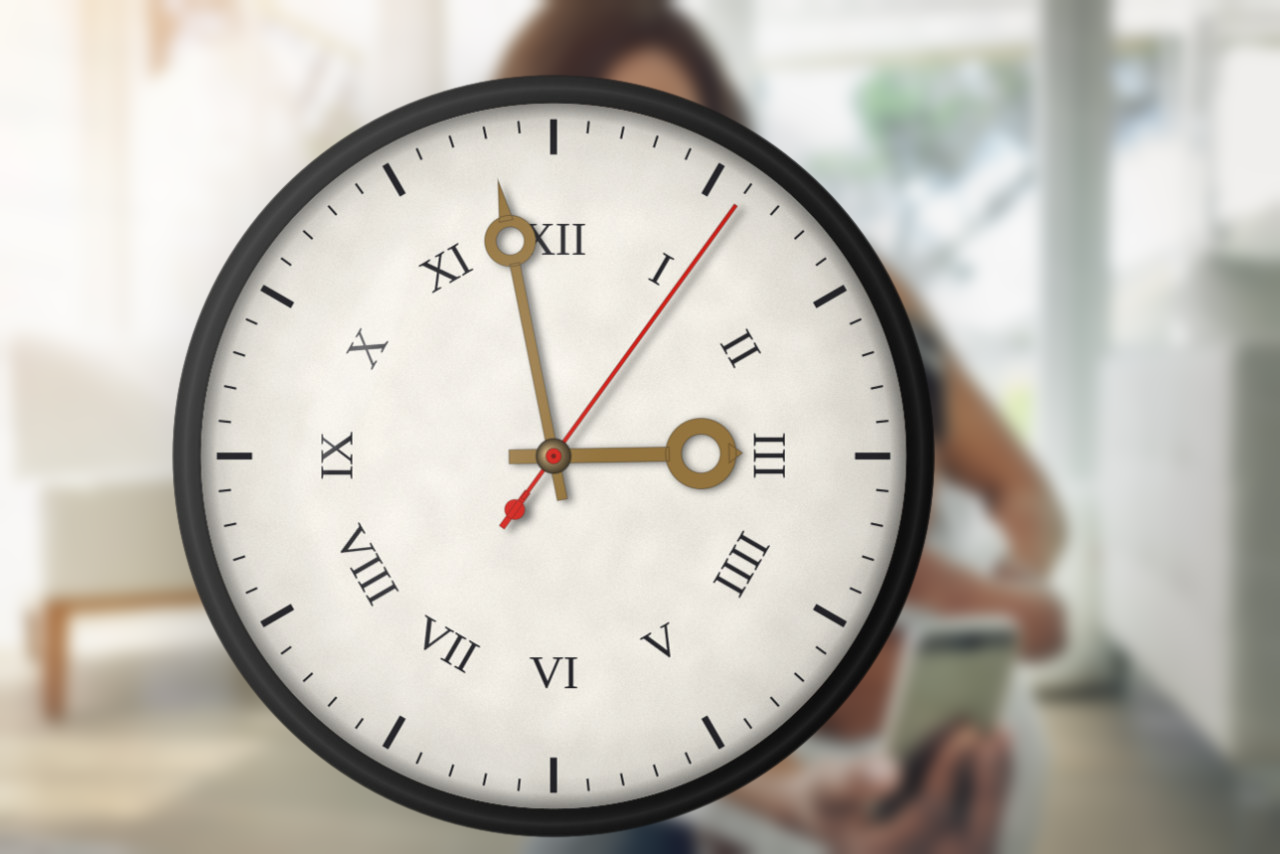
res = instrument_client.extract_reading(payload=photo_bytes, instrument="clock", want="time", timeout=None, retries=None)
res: 2:58:06
